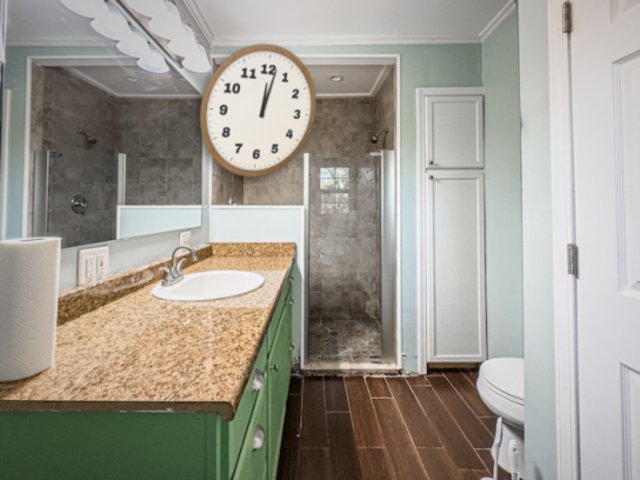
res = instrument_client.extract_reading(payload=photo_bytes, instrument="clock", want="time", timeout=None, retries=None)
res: 12:02
